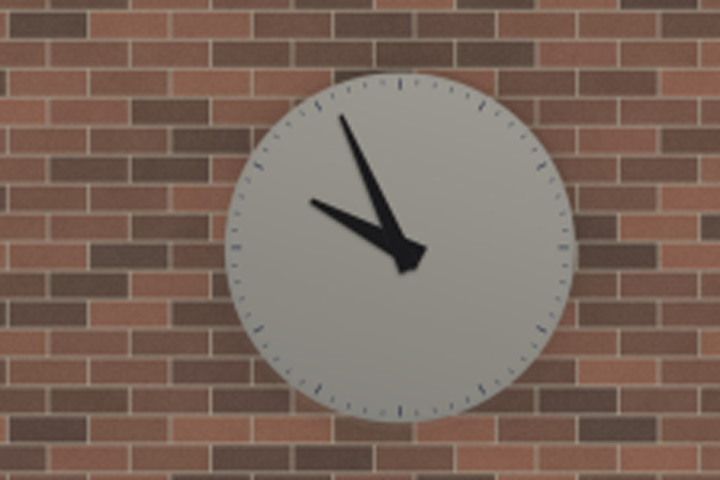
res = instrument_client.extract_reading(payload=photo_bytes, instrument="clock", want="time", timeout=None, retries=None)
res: 9:56
